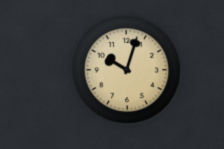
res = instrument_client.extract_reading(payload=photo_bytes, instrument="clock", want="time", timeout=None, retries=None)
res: 10:03
